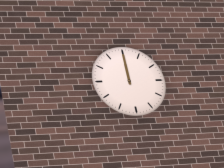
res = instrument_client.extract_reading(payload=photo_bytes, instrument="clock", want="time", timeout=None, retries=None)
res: 12:00
